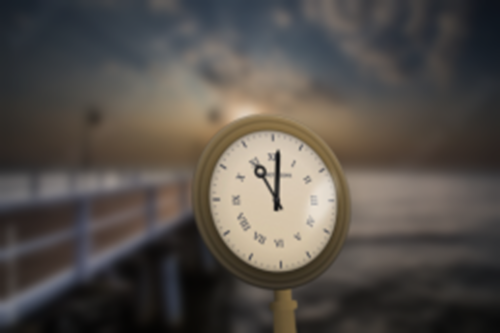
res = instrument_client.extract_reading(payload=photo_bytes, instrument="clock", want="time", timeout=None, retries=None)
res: 11:01
